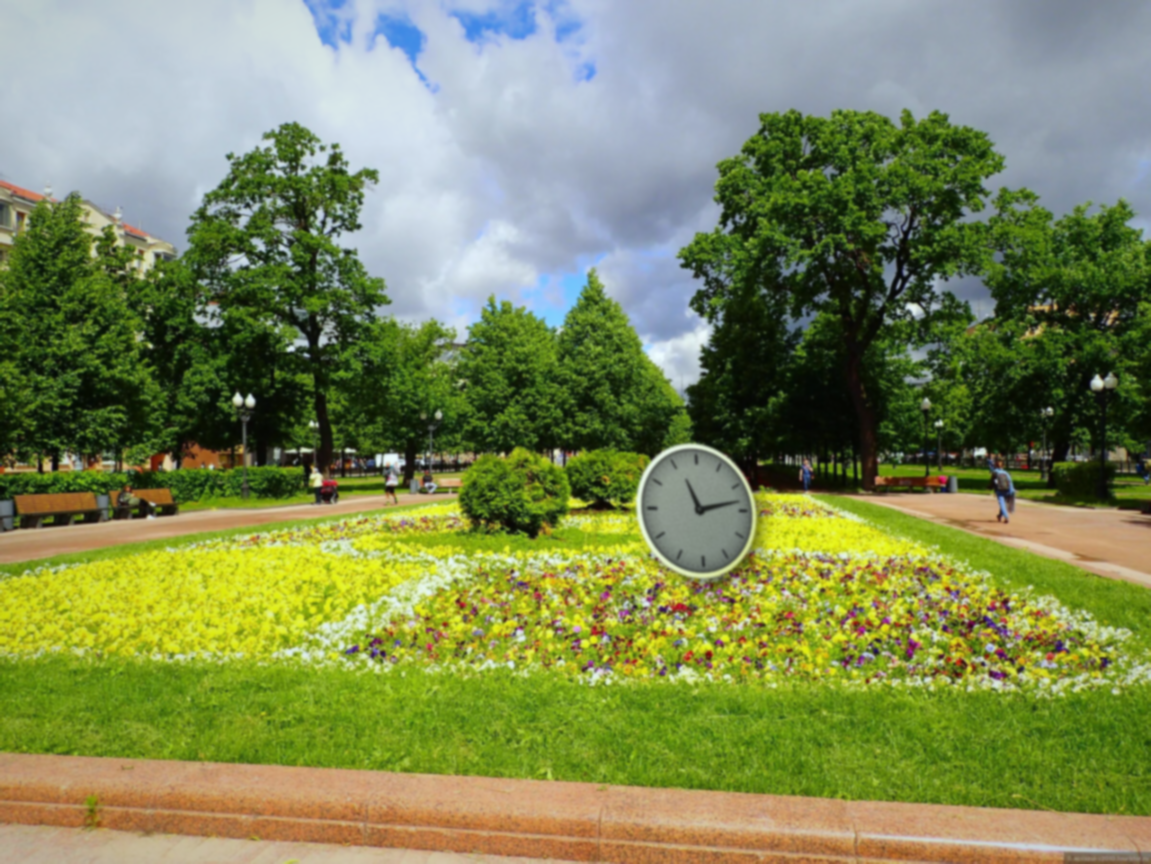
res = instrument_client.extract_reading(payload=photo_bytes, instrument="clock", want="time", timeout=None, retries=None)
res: 11:13
